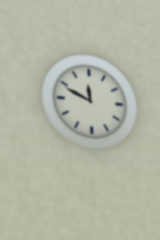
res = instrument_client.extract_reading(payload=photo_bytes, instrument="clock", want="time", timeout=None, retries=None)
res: 11:49
